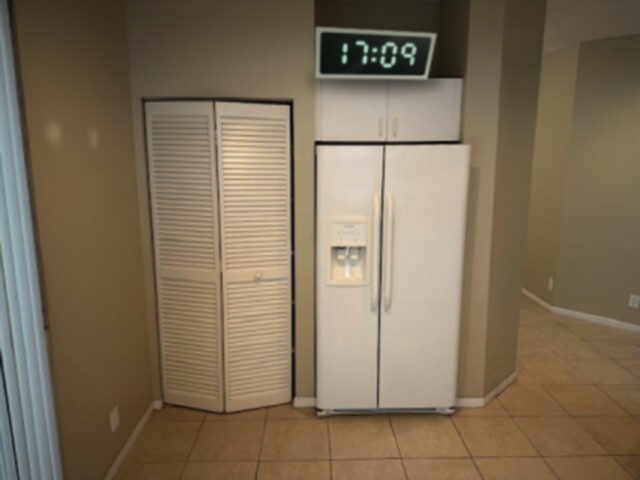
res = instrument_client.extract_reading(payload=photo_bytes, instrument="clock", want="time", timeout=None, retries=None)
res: 17:09
